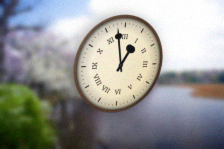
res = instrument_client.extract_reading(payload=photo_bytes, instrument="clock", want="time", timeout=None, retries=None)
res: 12:58
